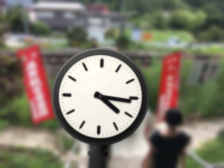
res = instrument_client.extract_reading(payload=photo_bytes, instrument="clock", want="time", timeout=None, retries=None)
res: 4:16
